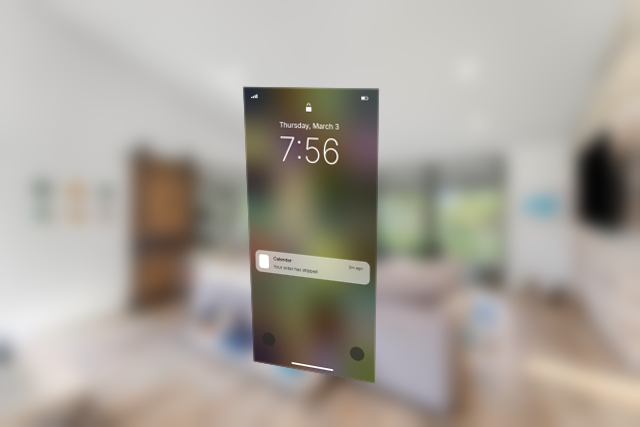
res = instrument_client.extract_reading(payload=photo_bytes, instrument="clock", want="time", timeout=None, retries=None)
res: 7:56
